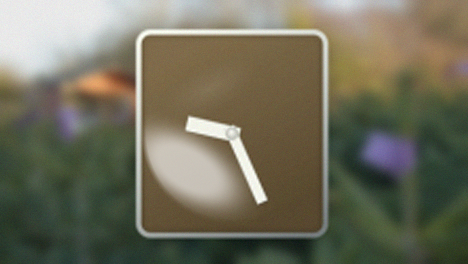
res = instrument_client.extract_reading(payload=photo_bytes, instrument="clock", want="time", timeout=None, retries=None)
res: 9:26
